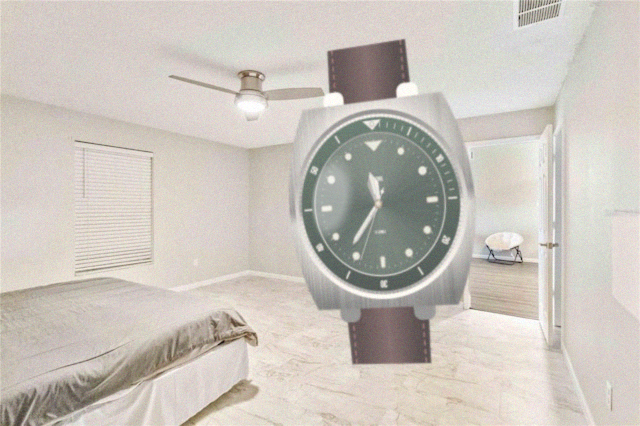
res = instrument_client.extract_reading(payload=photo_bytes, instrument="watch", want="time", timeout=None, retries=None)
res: 11:36:34
